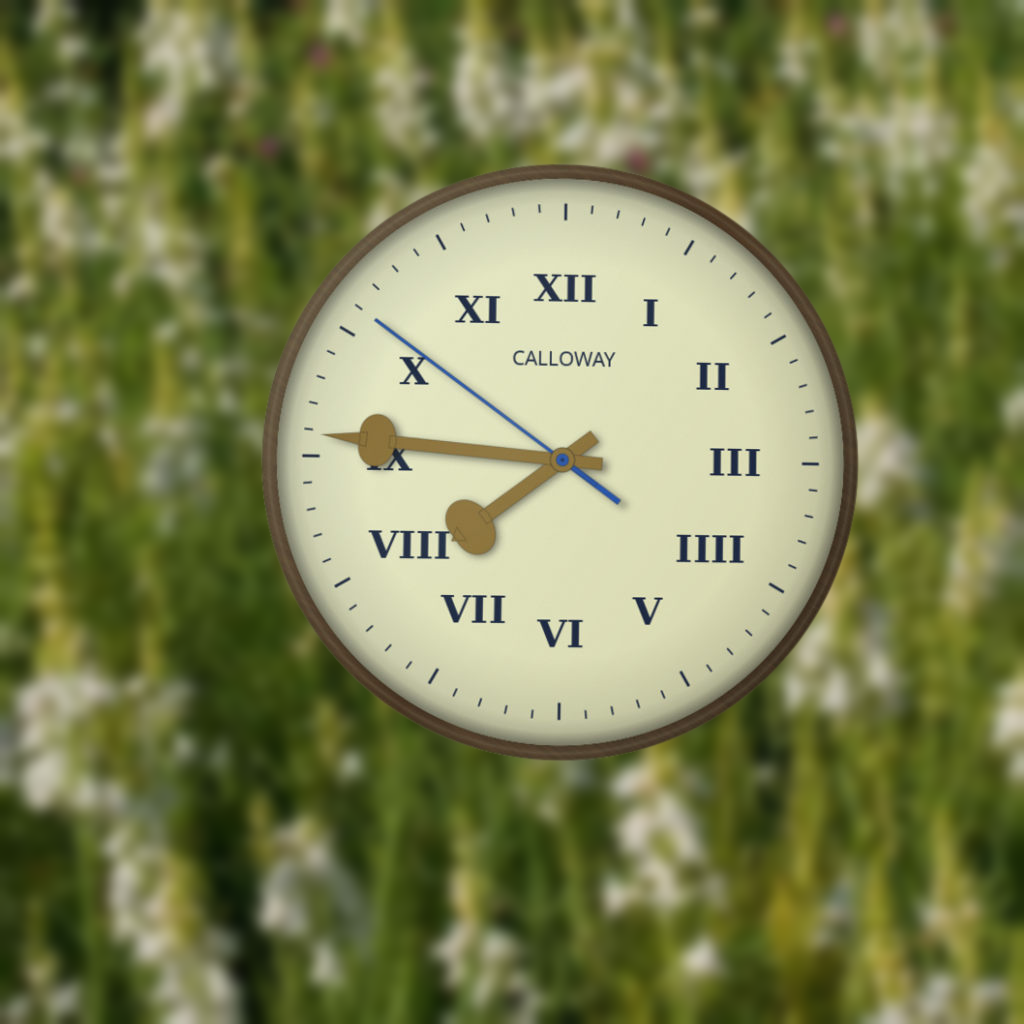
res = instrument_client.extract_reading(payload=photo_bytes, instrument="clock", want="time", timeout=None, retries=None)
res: 7:45:51
